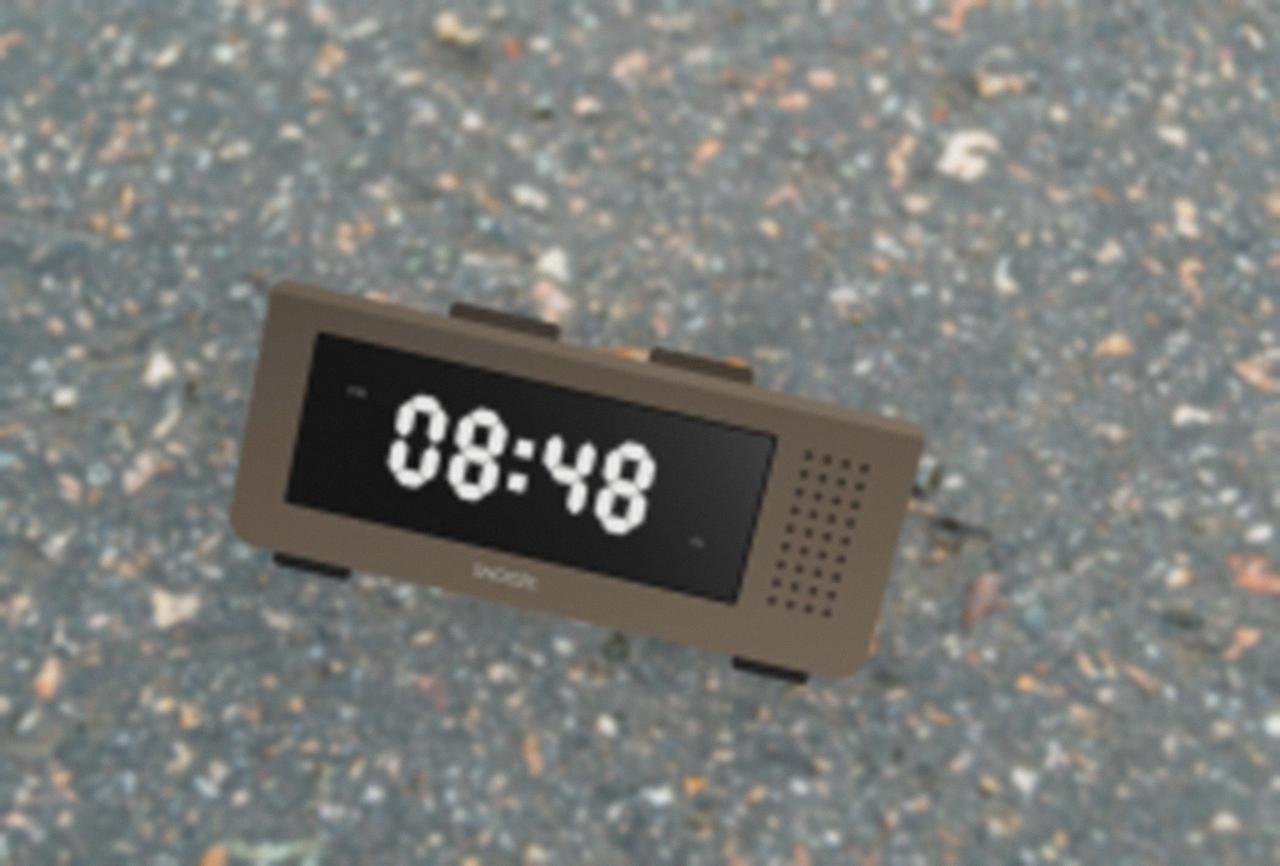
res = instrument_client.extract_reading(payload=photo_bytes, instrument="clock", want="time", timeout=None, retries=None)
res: 8:48
